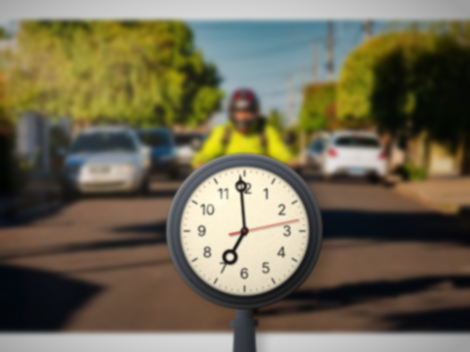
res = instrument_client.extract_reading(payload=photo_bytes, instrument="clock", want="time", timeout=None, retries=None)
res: 6:59:13
